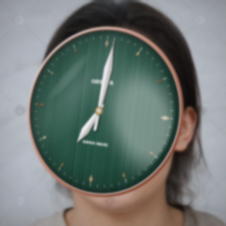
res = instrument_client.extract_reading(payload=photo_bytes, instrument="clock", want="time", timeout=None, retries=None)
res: 7:01:01
